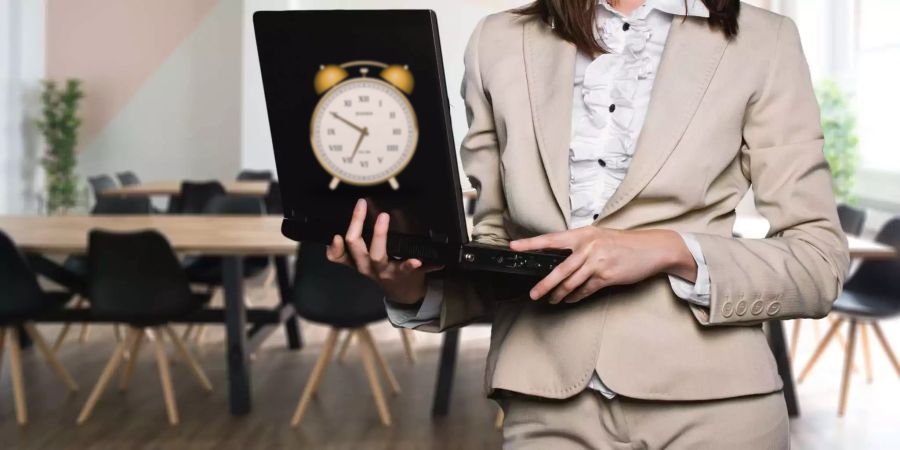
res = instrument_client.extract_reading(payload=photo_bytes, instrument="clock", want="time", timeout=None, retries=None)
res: 6:50
